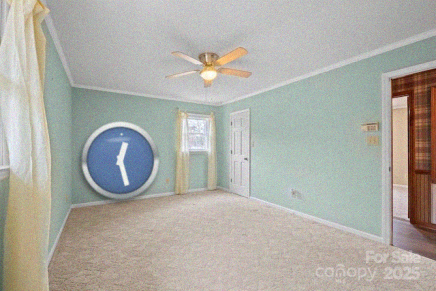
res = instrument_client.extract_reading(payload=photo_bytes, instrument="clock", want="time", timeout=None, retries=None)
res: 12:27
